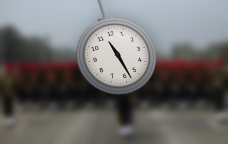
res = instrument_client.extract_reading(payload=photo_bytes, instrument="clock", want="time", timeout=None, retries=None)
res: 11:28
